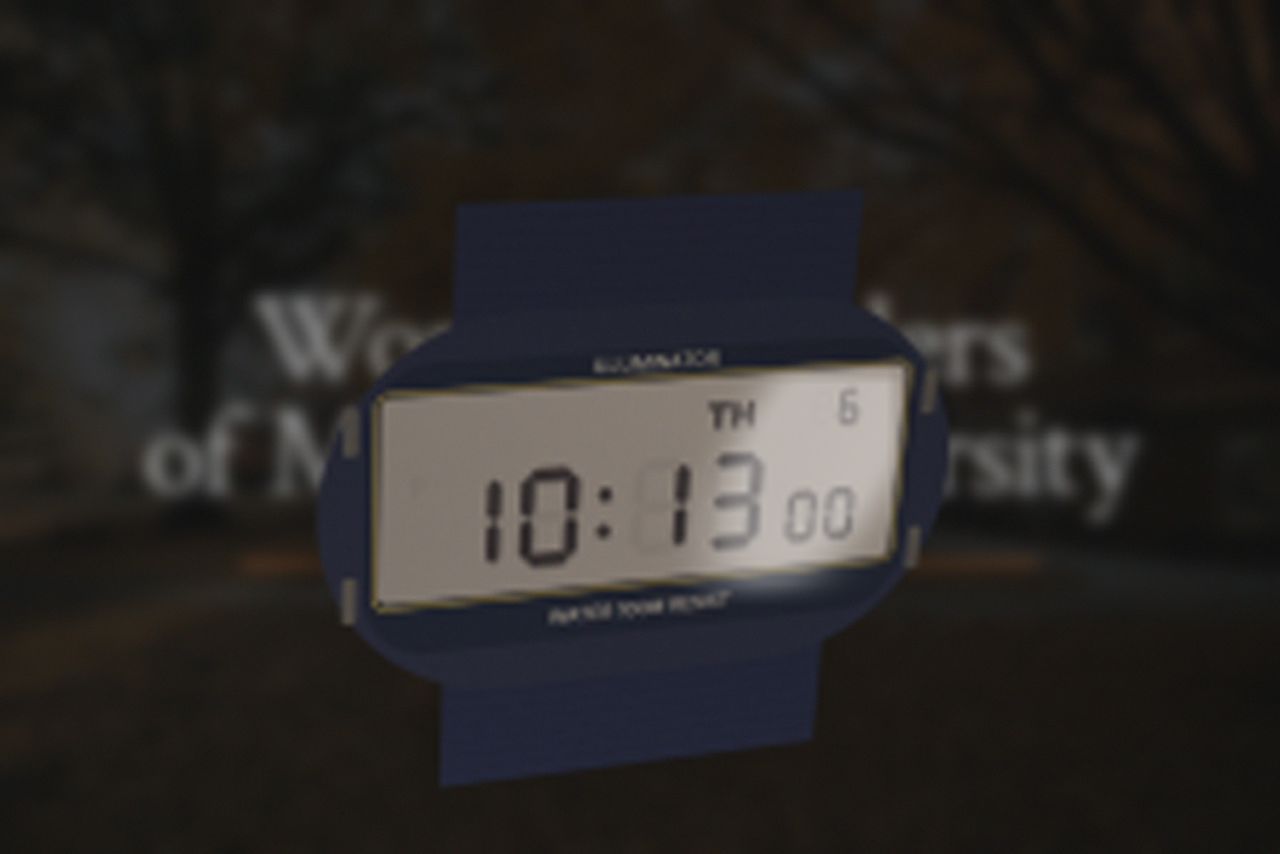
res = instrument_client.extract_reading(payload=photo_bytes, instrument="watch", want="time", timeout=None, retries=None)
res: 10:13:00
